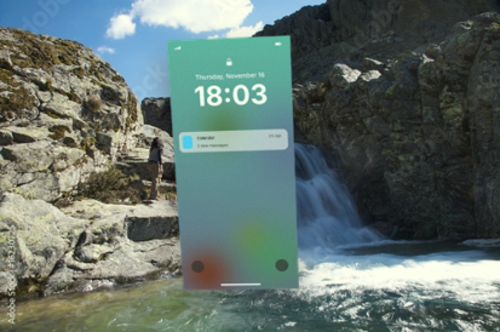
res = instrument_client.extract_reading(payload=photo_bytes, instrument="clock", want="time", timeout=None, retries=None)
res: 18:03
